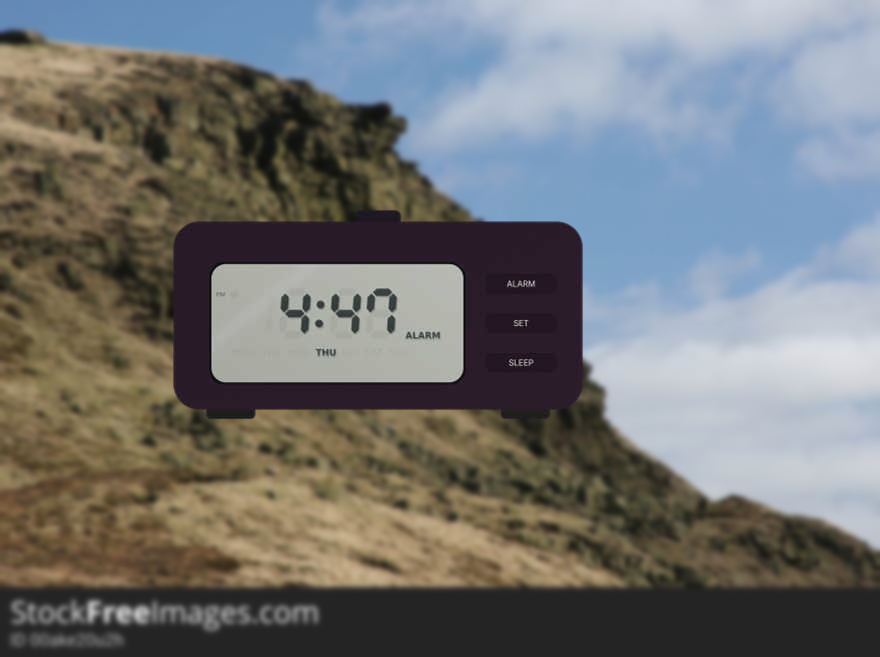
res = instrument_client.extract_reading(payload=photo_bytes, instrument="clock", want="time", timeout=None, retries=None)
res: 4:47
